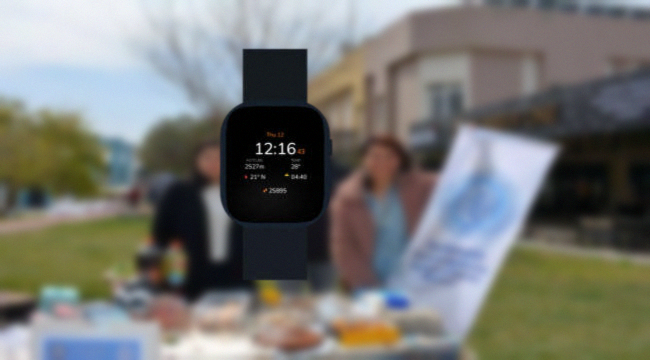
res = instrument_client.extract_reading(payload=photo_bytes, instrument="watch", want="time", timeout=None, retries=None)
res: 12:16
